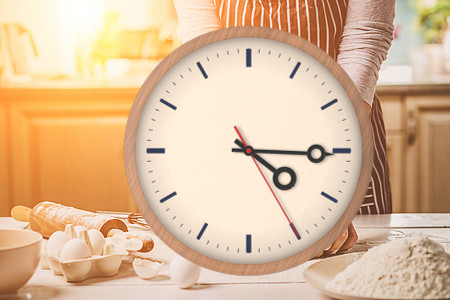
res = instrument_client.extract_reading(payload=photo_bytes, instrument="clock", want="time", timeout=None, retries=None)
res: 4:15:25
